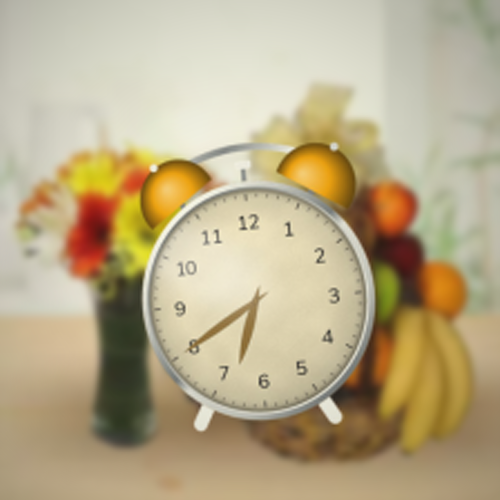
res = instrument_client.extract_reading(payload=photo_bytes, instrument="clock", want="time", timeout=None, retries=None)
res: 6:40
